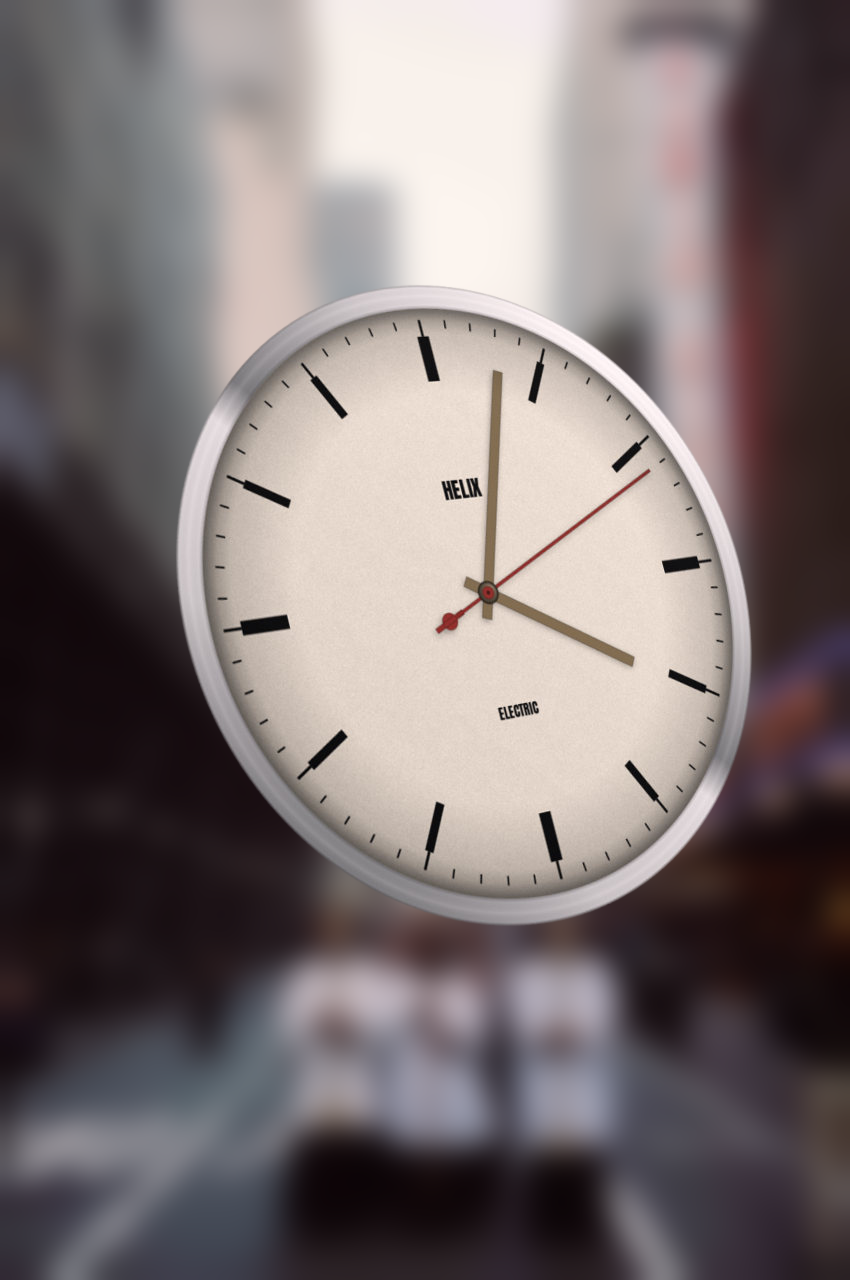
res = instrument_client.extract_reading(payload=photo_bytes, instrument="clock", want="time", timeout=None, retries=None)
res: 4:03:11
